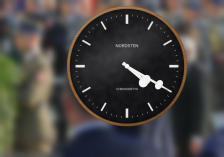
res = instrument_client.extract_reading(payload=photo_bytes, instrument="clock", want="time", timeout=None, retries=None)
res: 4:20
